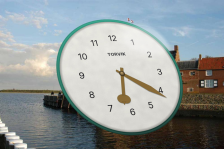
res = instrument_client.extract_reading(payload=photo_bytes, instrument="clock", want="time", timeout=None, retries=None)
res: 6:21
